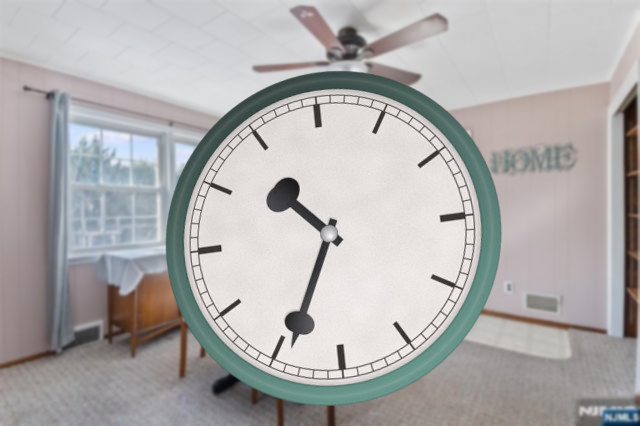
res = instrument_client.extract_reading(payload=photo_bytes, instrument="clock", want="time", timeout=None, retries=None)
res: 10:34
